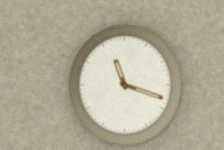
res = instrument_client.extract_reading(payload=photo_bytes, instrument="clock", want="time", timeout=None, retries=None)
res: 11:18
